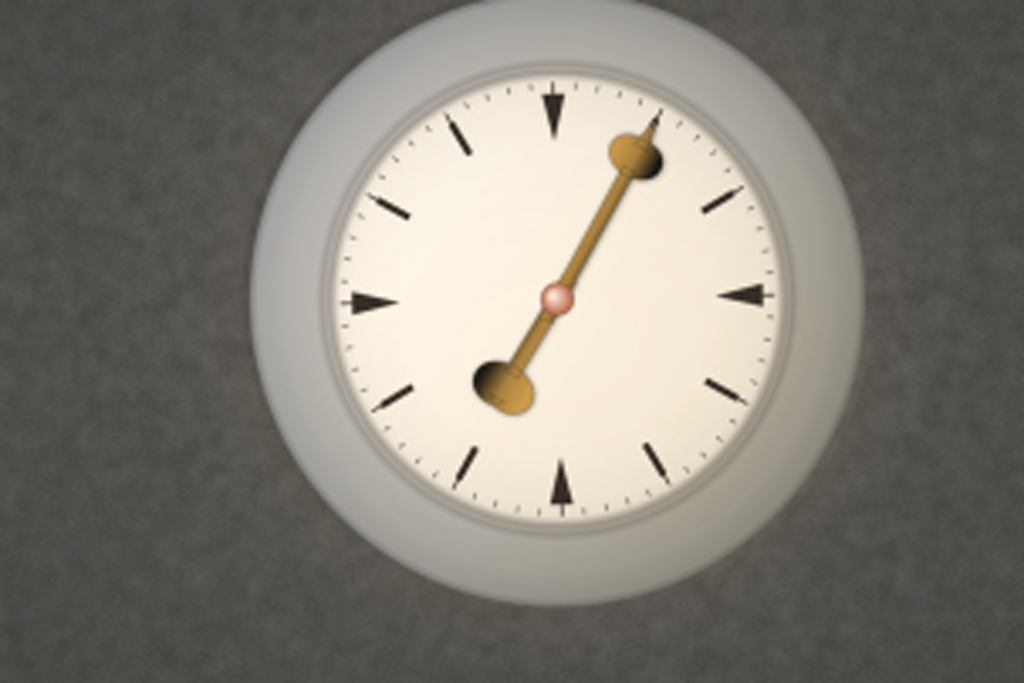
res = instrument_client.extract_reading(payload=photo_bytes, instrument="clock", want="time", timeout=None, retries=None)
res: 7:05
